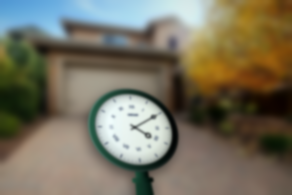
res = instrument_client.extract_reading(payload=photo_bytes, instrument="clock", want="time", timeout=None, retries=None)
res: 4:10
